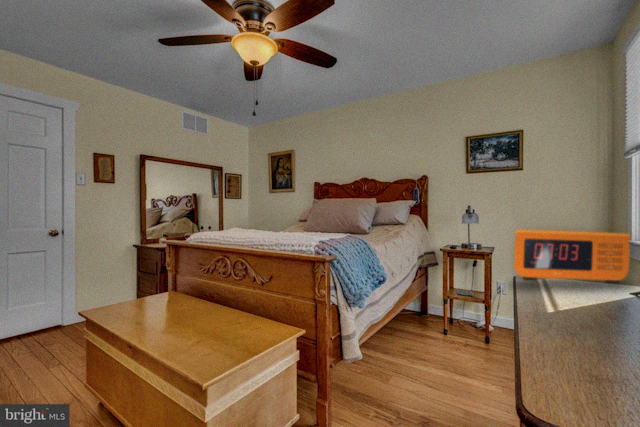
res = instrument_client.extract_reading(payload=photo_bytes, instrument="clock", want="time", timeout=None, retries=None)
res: 7:03
